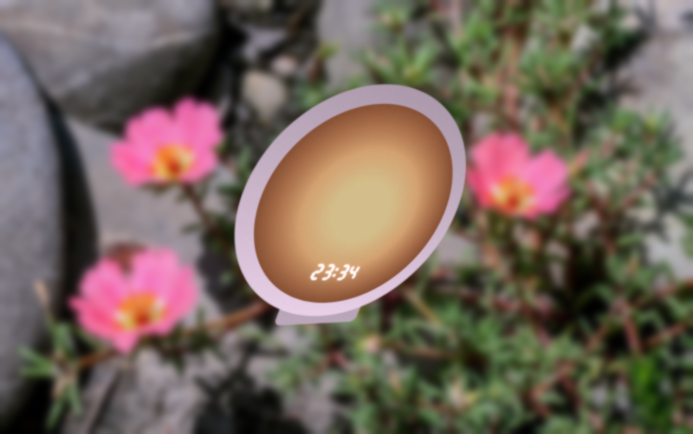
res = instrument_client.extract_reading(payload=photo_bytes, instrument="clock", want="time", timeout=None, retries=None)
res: 23:34
